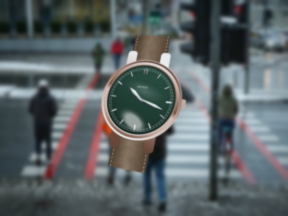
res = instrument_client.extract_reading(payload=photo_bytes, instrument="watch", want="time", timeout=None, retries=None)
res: 10:18
